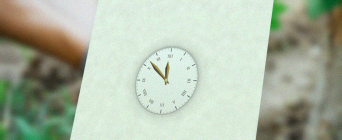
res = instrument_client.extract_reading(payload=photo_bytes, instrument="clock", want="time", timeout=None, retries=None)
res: 11:52
